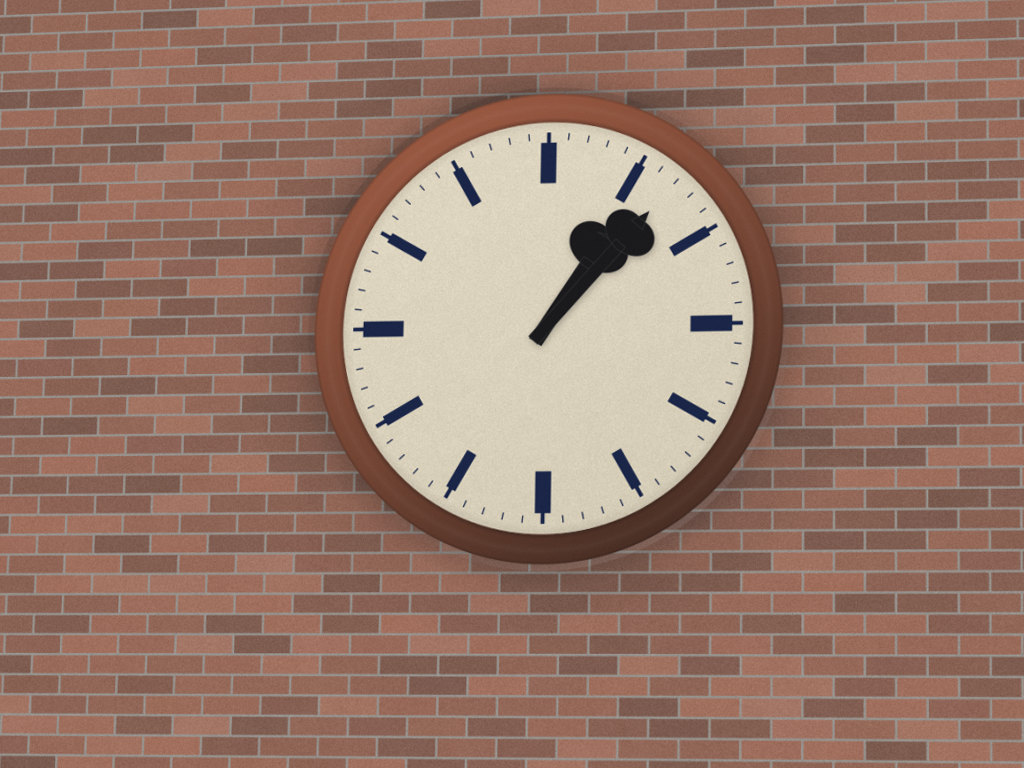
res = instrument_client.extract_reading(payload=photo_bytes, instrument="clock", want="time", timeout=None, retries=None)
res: 1:07
